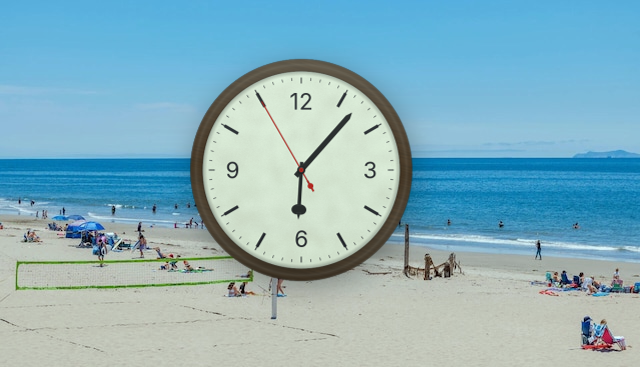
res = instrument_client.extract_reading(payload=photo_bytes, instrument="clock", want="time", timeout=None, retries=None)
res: 6:06:55
